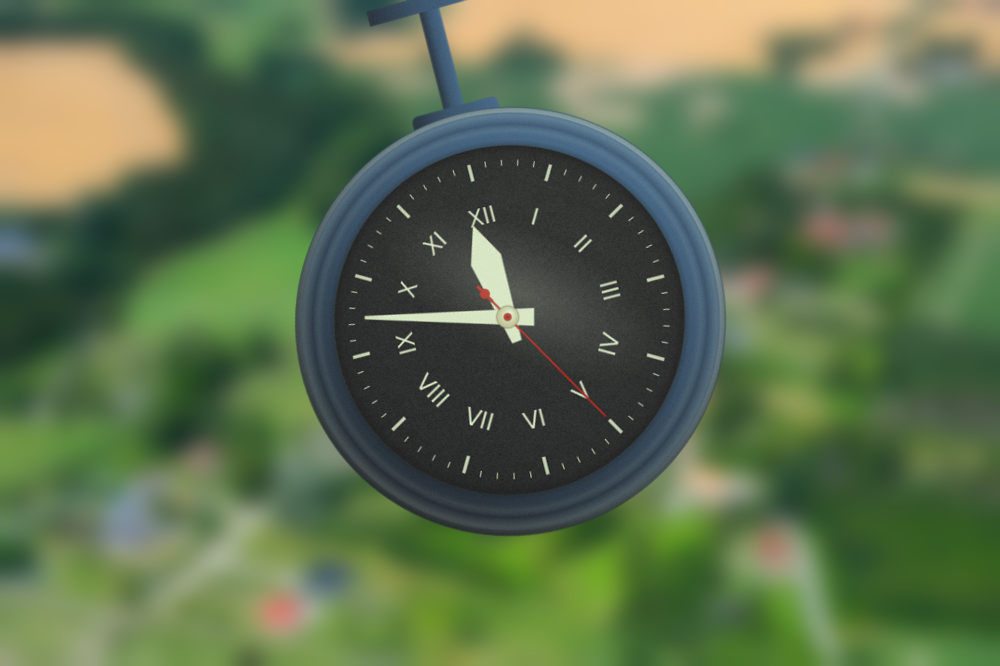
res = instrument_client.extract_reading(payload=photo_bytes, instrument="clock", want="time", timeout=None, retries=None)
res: 11:47:25
